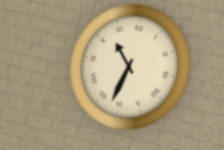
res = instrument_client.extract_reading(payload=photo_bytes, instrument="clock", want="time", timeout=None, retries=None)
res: 10:32
